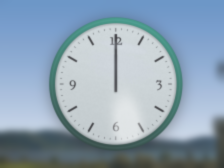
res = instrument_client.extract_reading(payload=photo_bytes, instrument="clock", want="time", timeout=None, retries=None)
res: 12:00
